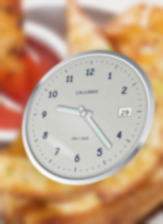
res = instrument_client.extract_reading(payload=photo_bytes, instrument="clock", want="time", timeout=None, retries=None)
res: 9:23
